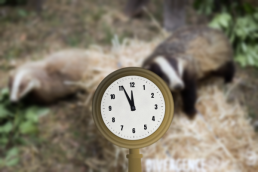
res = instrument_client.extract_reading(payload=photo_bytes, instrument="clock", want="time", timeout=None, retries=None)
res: 11:56
